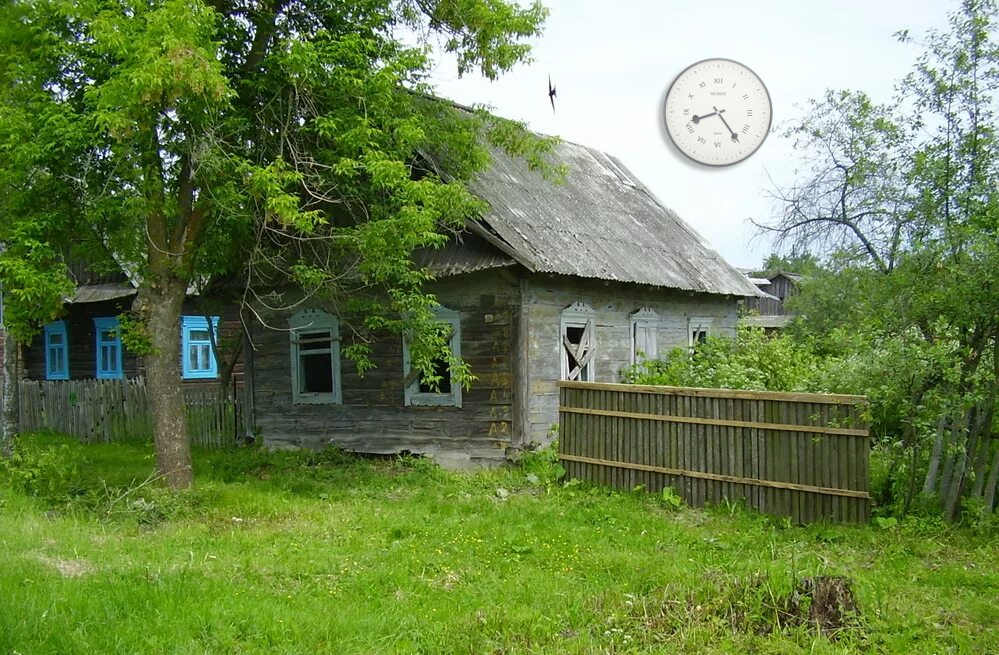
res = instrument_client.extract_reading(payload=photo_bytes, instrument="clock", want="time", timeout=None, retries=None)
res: 8:24
